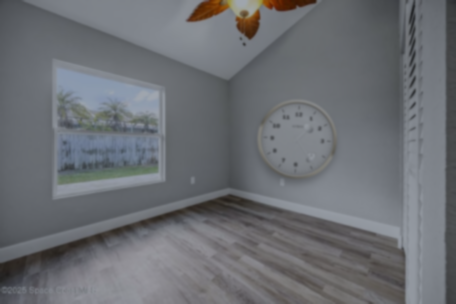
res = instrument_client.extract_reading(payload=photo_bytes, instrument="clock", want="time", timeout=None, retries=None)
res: 1:24
